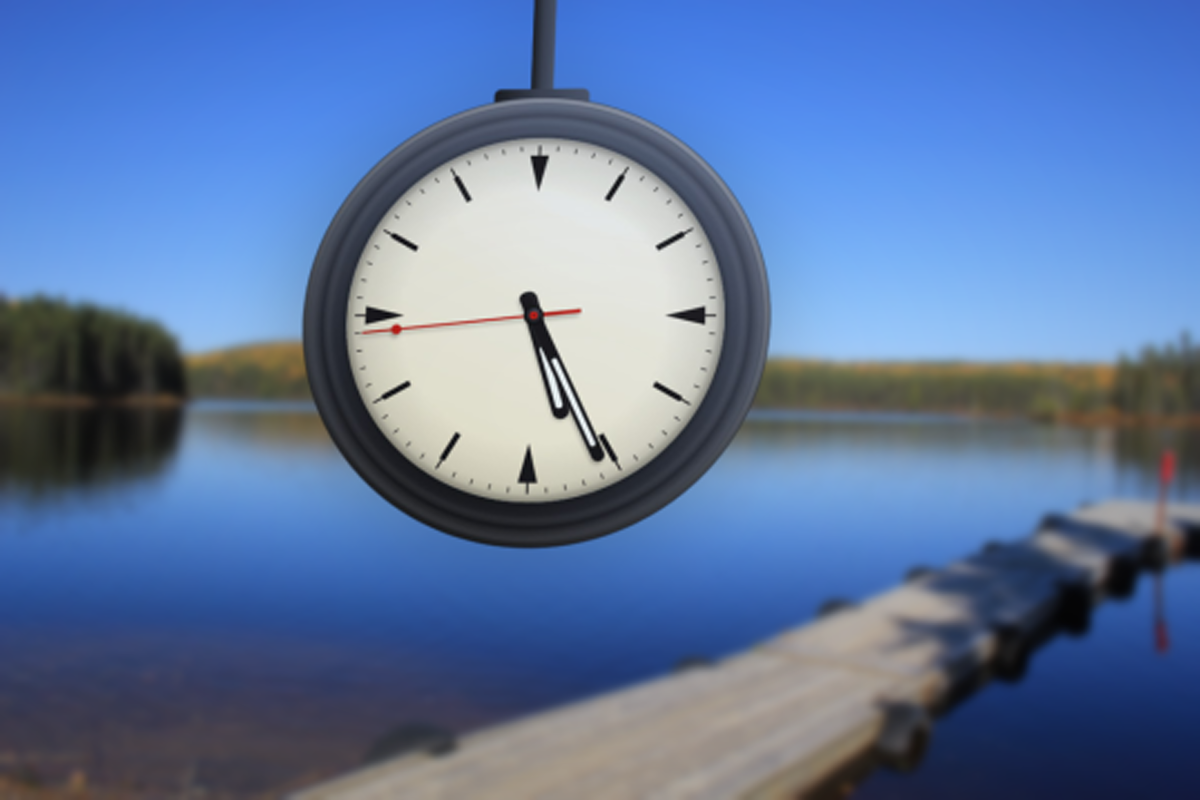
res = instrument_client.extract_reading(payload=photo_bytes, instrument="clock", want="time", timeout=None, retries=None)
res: 5:25:44
